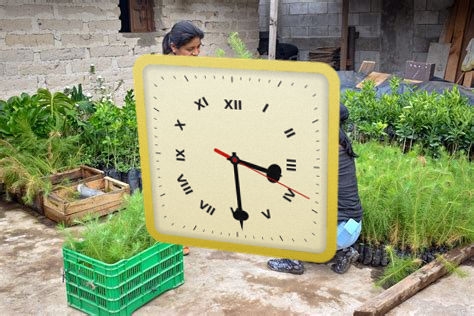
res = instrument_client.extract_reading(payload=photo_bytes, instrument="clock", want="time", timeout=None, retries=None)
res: 3:29:19
